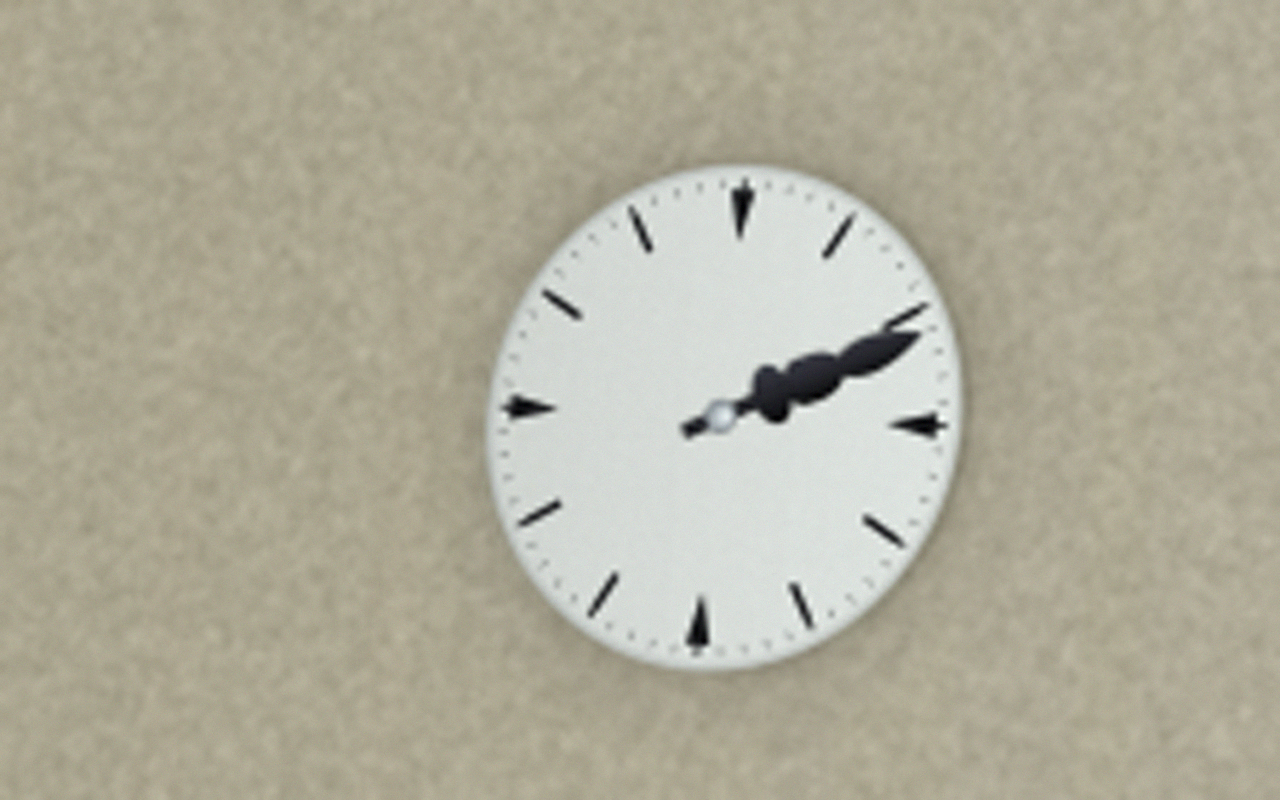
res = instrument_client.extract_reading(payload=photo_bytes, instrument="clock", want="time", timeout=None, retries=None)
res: 2:11
